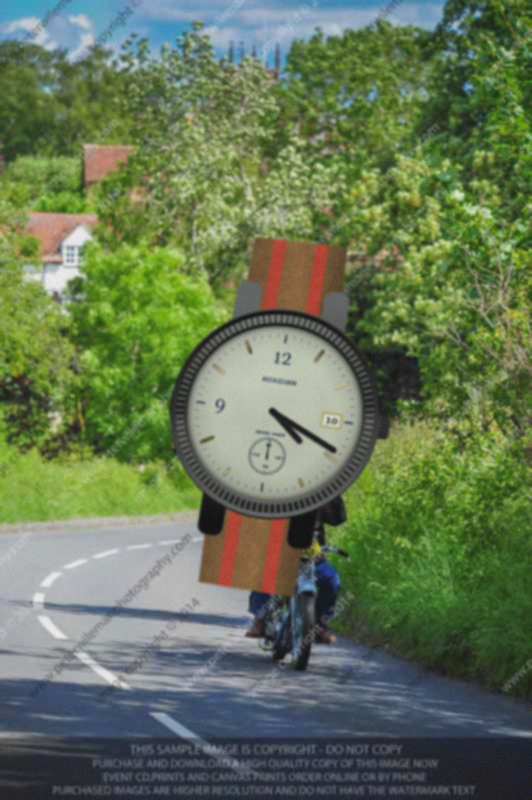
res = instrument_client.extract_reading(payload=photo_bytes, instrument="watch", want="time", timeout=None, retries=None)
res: 4:19
